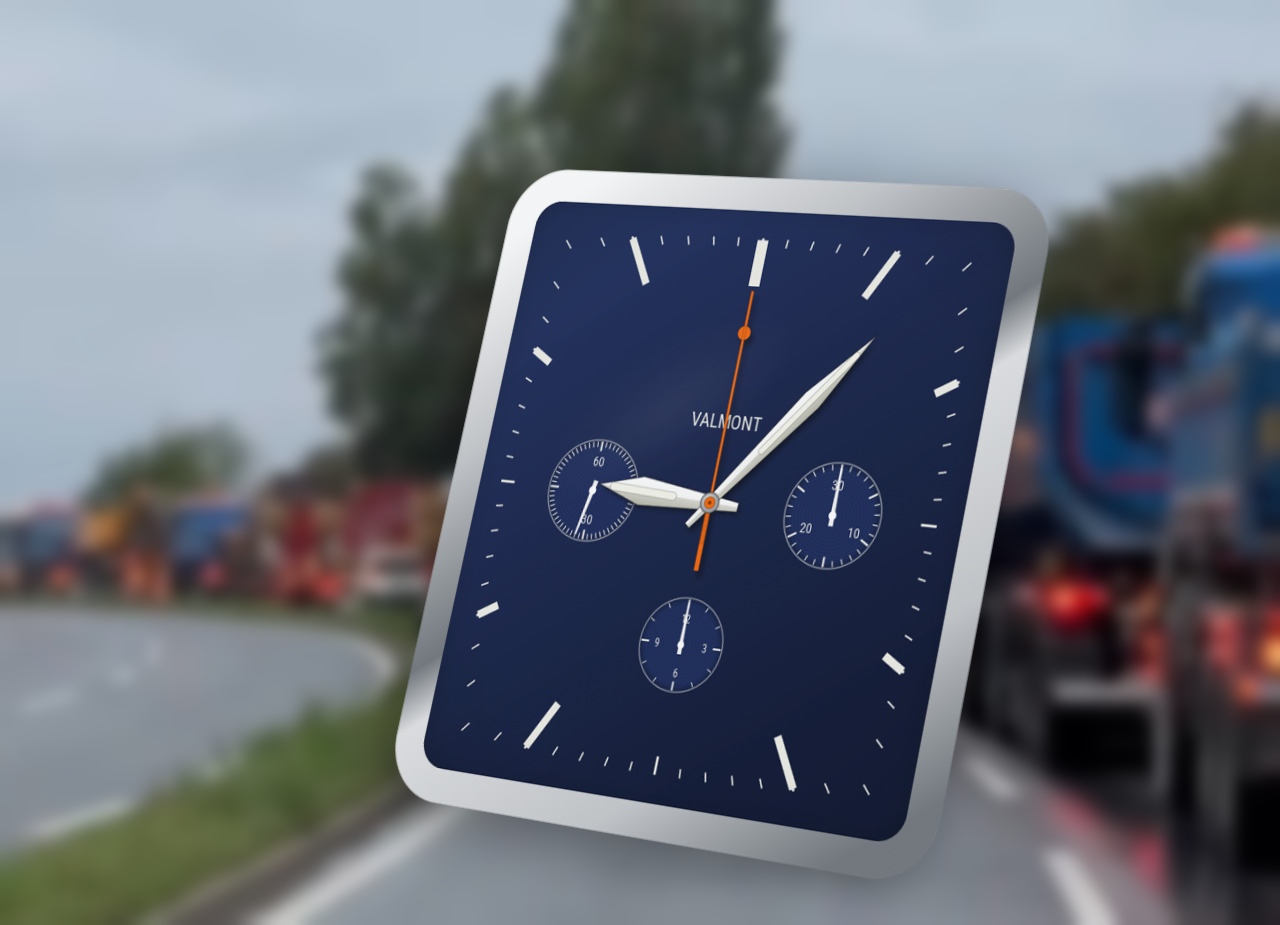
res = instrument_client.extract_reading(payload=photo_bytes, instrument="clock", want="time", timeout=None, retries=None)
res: 9:06:32
